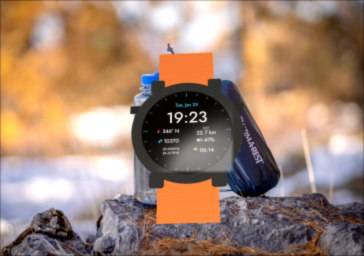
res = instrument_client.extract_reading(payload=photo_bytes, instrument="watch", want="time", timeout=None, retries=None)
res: 19:23
